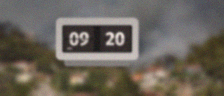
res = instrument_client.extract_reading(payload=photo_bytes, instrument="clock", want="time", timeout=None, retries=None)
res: 9:20
